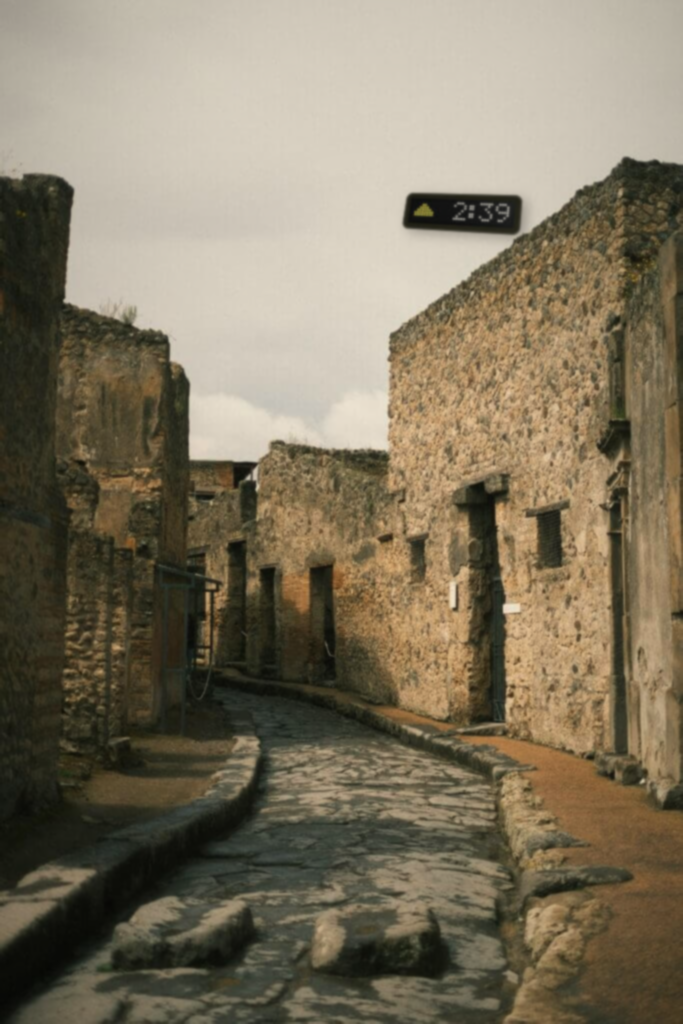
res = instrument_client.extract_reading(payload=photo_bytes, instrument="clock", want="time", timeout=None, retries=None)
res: 2:39
